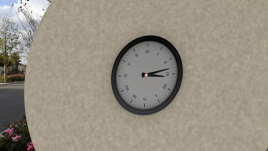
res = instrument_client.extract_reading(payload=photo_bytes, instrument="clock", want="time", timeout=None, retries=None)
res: 3:13
